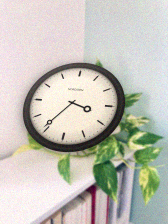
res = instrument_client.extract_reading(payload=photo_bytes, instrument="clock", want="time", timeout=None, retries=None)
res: 3:36
